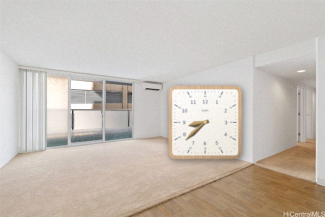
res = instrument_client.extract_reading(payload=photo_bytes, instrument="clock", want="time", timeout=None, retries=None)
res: 8:38
